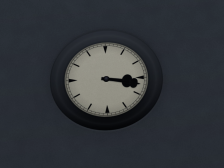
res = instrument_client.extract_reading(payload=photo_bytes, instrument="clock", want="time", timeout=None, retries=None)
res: 3:17
